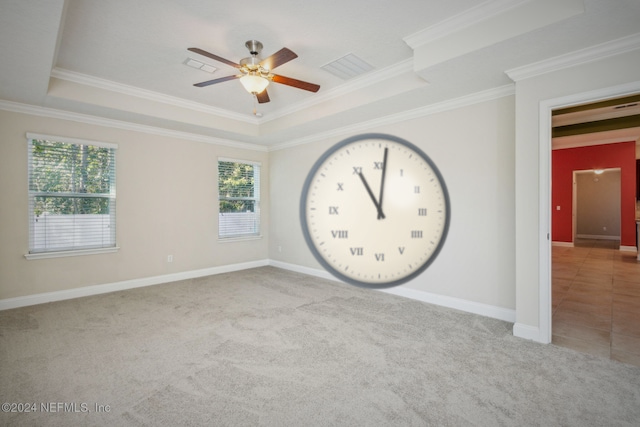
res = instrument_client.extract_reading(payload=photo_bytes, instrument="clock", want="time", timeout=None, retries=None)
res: 11:01
